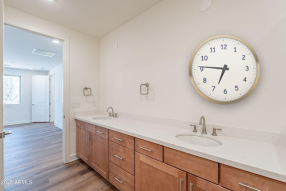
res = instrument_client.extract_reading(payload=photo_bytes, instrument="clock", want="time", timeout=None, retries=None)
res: 6:46
